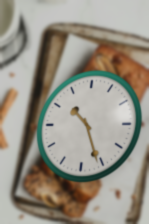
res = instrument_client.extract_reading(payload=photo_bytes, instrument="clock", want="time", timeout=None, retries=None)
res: 10:26
